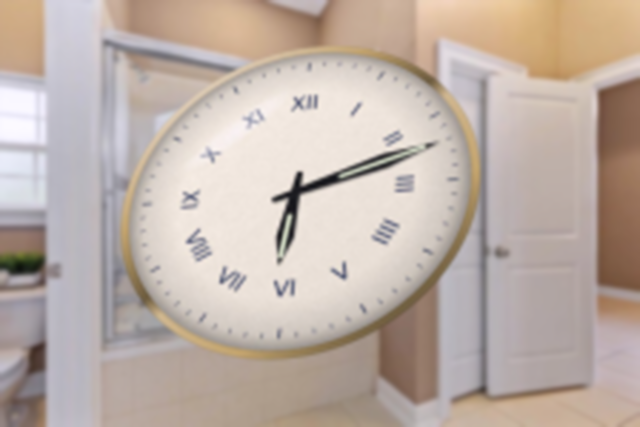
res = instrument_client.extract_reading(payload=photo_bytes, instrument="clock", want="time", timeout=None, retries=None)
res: 6:12
